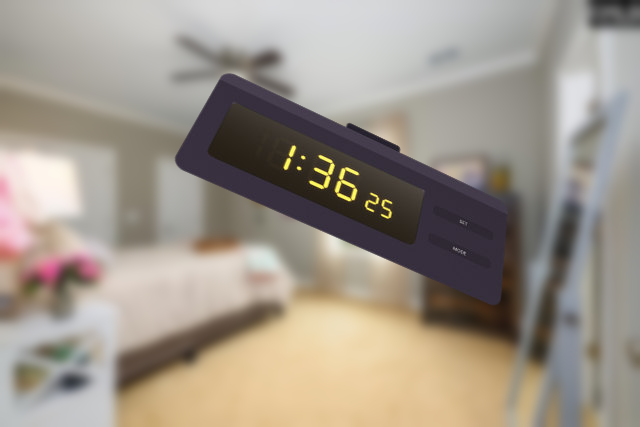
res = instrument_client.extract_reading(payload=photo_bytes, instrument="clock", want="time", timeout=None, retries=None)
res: 1:36:25
